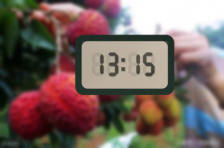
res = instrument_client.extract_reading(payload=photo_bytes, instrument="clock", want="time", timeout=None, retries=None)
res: 13:15
